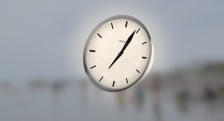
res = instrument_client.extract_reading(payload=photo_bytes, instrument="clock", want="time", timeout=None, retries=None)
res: 7:04
